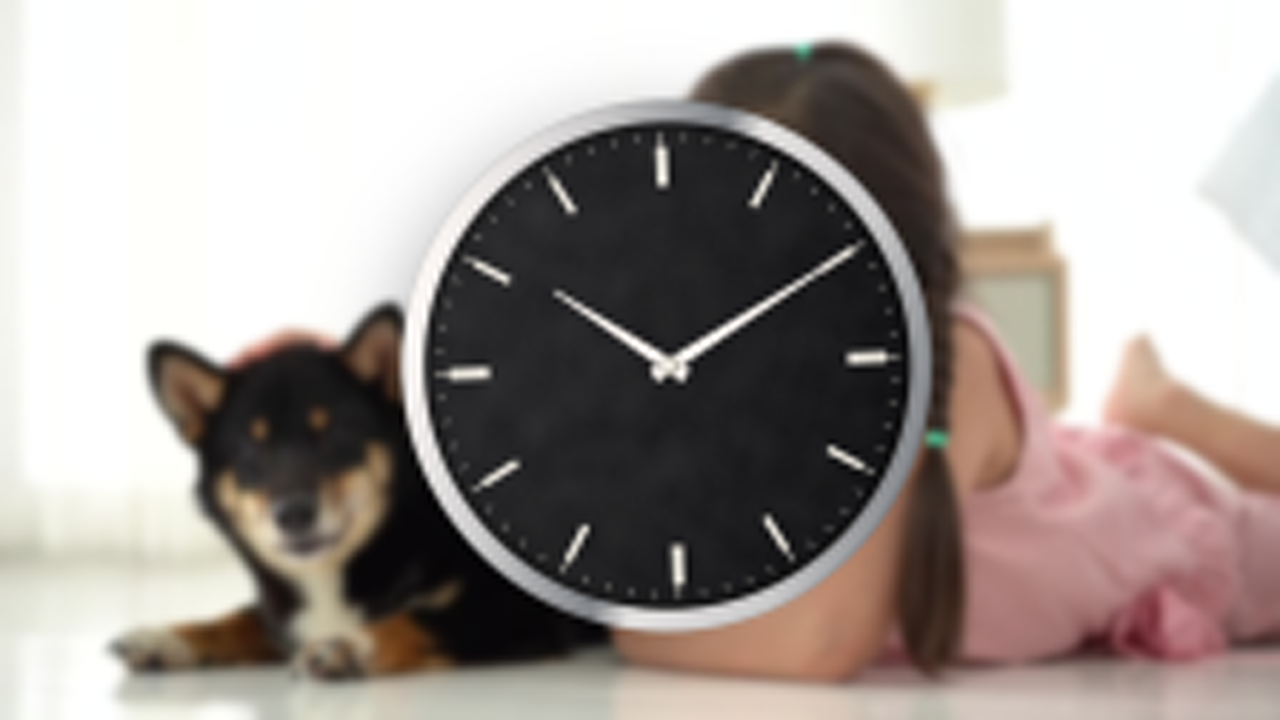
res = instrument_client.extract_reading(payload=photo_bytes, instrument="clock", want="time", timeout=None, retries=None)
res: 10:10
